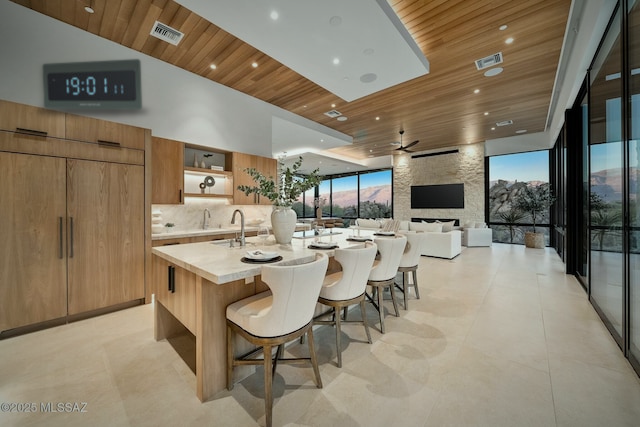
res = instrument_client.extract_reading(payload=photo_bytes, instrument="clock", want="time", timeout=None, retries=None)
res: 19:01
